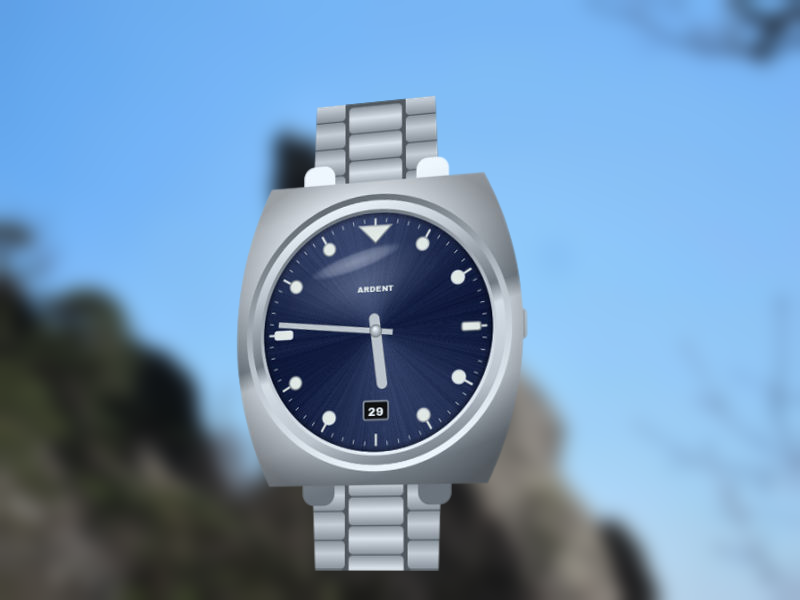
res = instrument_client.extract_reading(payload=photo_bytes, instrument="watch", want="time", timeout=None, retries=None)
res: 5:46
